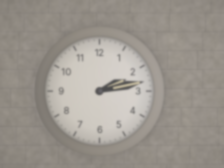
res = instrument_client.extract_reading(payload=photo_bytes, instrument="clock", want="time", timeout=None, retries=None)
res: 2:13
